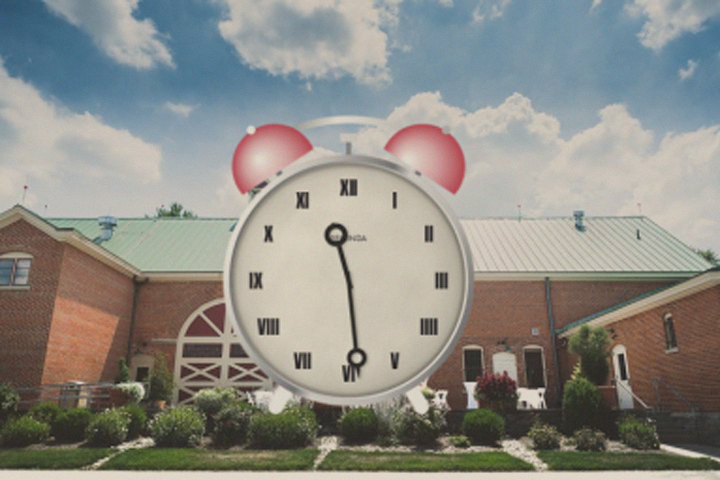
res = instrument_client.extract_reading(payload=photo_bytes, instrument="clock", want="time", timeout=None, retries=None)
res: 11:29
